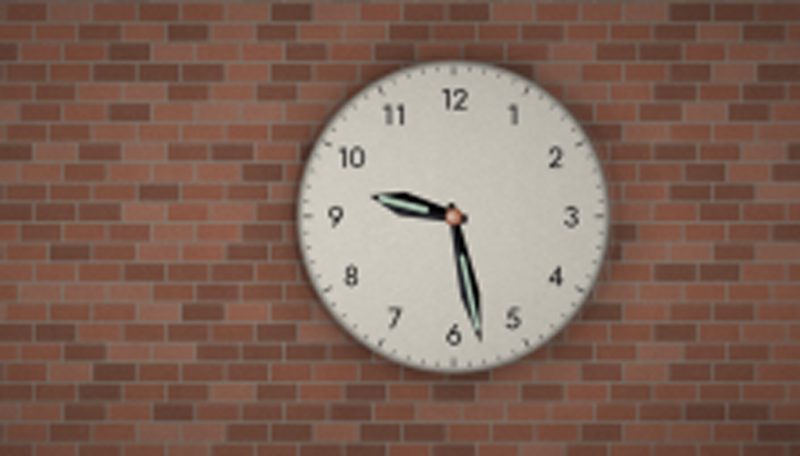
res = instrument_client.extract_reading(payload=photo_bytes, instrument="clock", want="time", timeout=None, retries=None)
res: 9:28
